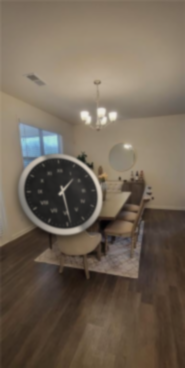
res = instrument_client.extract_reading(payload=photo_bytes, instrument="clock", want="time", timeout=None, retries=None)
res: 1:29
